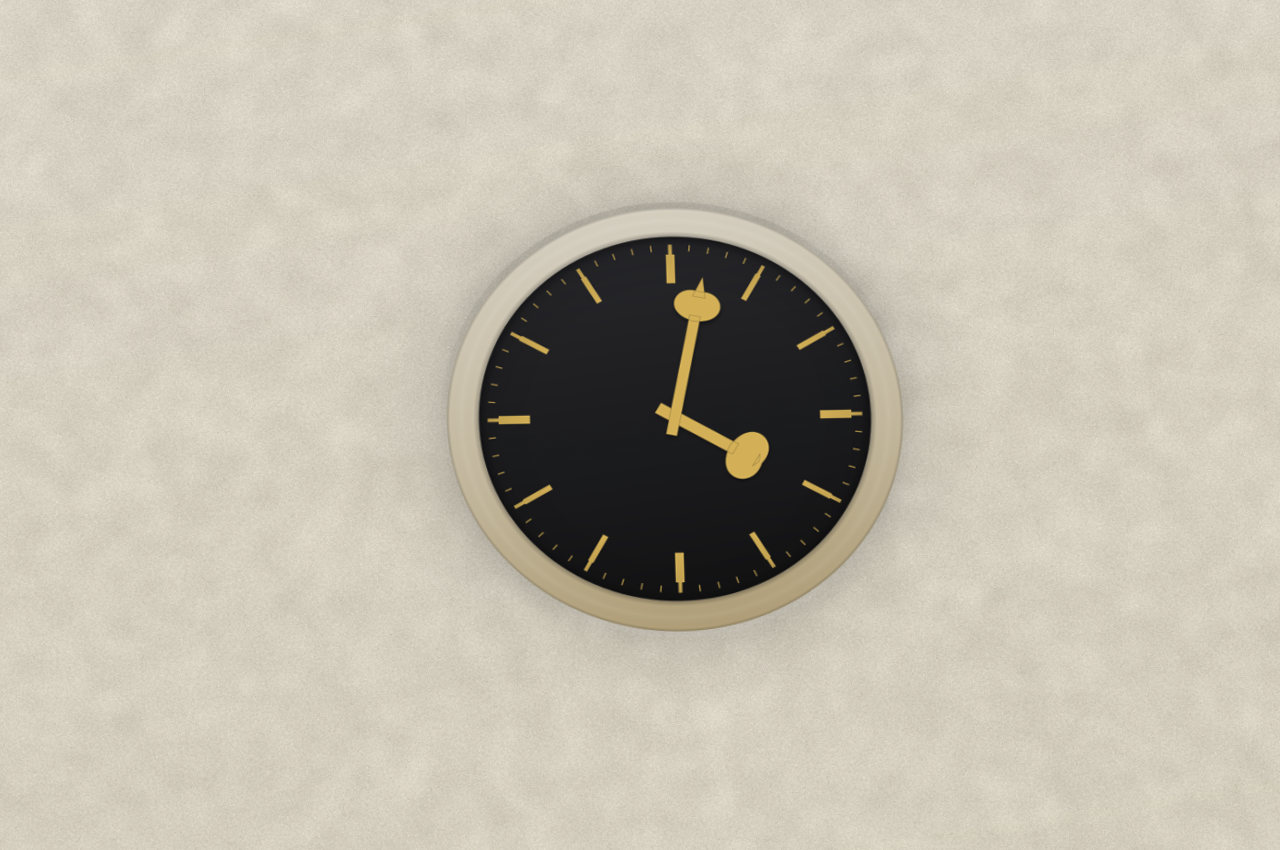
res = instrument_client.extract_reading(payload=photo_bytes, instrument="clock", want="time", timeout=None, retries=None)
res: 4:02
